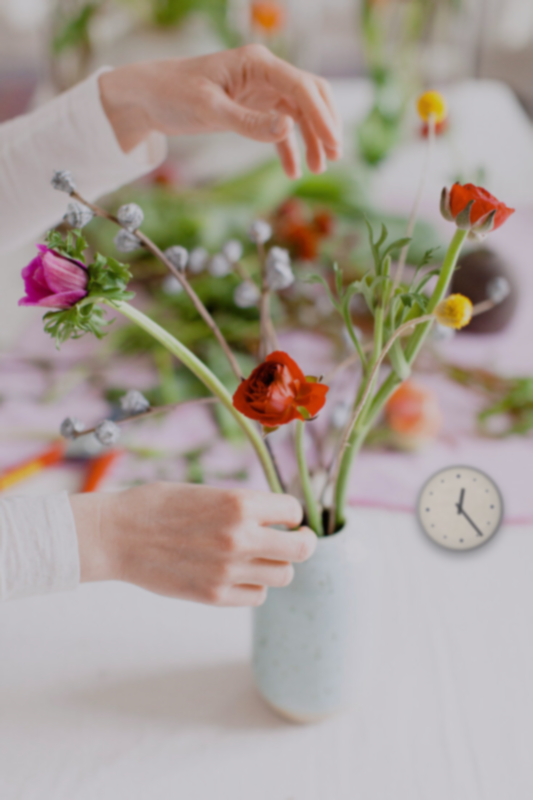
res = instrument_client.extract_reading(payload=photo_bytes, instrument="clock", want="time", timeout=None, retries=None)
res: 12:24
